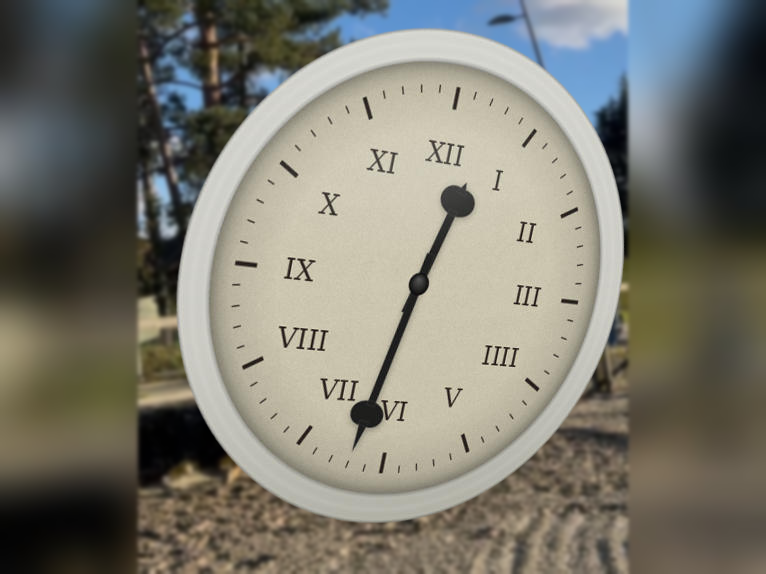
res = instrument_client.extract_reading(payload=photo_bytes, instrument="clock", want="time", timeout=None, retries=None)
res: 12:32
